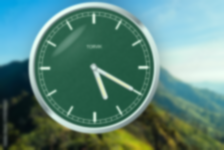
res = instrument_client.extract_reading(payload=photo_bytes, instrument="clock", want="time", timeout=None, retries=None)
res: 5:20
